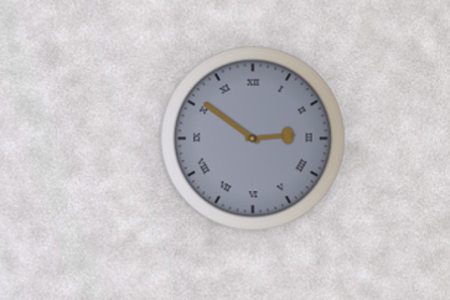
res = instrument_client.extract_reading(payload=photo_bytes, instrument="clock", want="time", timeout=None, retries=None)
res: 2:51
